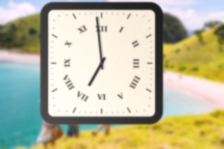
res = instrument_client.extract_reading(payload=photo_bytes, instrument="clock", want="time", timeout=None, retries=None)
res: 6:59
